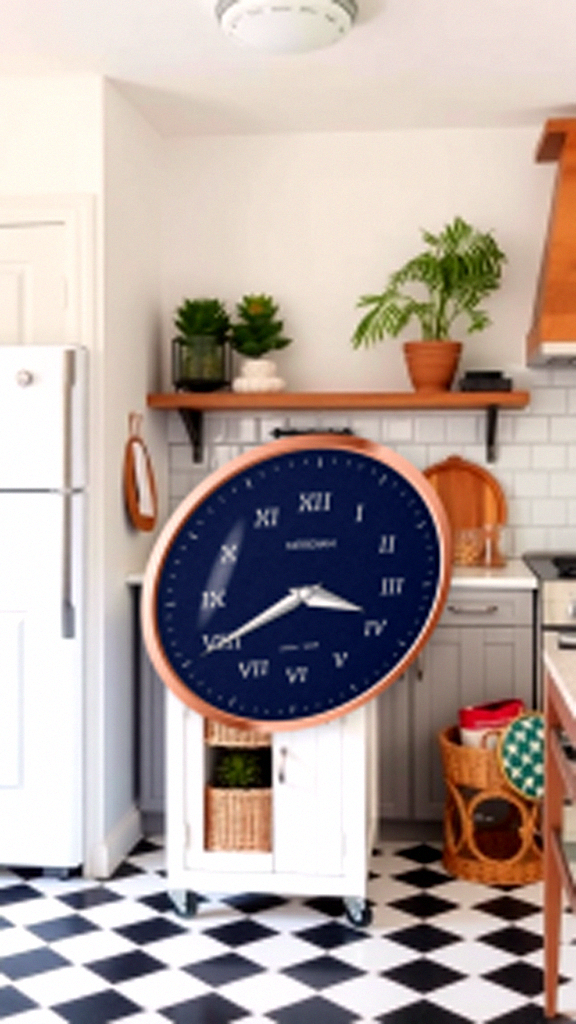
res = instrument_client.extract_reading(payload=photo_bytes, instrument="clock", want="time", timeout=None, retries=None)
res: 3:40
